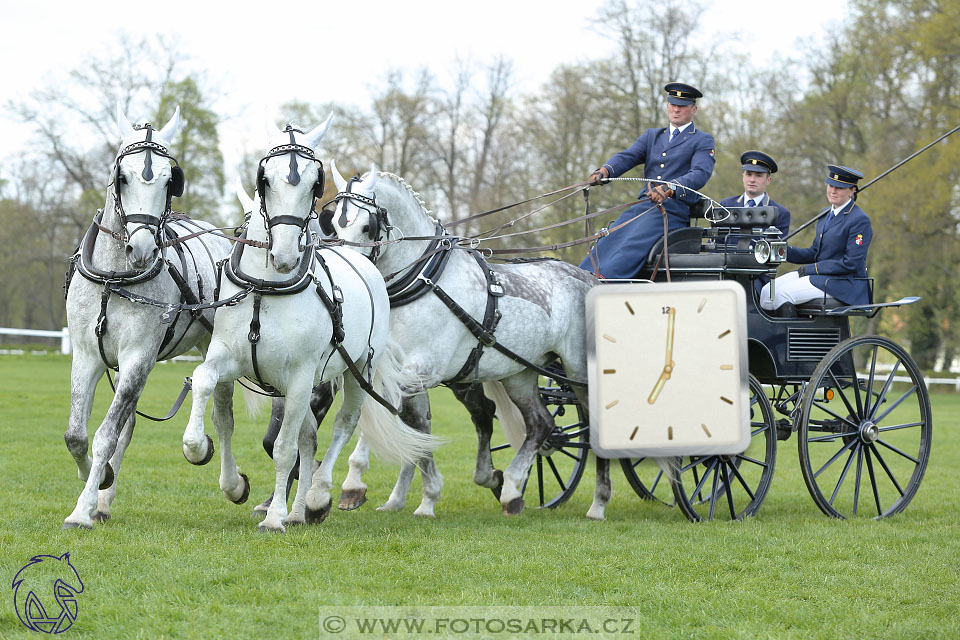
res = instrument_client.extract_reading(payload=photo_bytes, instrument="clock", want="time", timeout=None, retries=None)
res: 7:01
